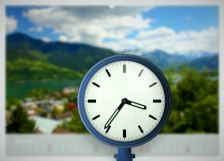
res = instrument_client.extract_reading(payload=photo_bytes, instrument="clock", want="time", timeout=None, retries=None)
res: 3:36
